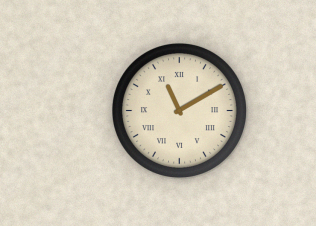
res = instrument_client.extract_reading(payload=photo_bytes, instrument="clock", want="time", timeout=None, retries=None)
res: 11:10
